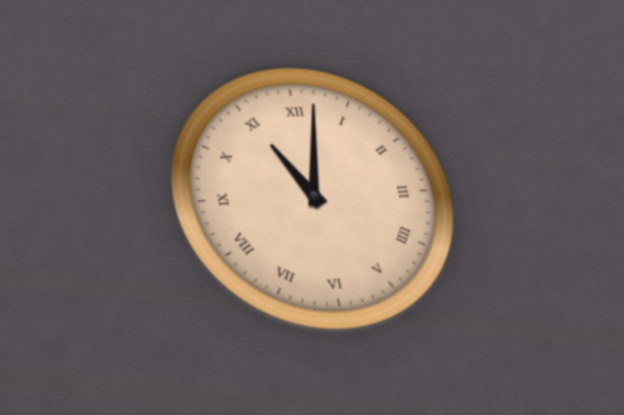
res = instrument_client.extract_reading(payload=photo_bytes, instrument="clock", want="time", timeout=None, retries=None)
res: 11:02
